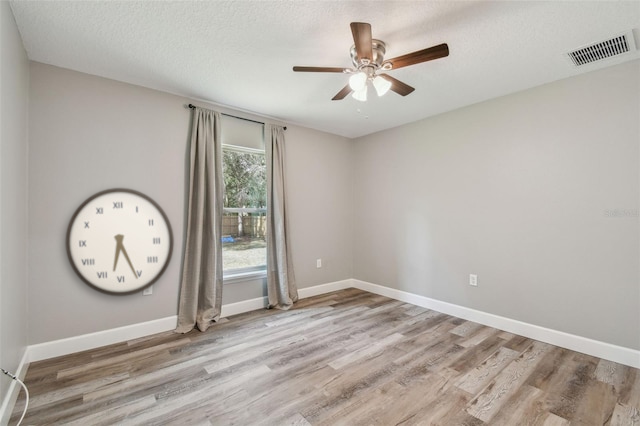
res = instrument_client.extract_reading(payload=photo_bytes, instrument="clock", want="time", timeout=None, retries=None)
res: 6:26
